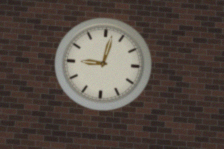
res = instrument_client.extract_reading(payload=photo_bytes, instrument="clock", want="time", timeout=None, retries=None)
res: 9:02
